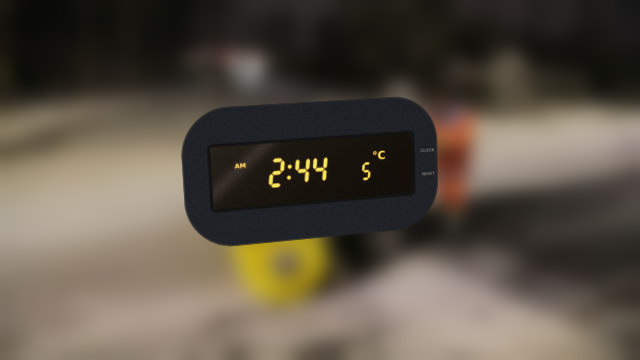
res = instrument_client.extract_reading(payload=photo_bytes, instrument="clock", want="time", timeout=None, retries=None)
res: 2:44
